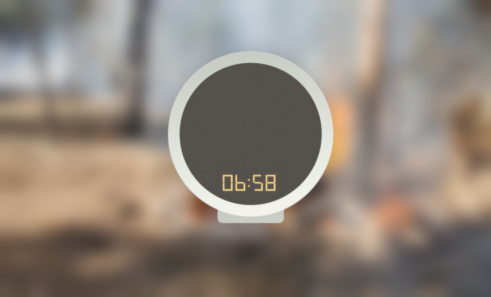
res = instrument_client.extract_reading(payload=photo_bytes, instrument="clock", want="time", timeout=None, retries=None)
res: 6:58
